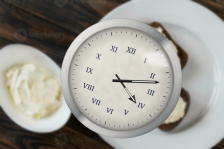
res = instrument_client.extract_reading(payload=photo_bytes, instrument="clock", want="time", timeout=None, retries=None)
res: 4:12
